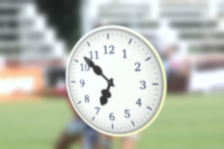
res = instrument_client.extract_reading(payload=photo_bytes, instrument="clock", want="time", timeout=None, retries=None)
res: 6:52
